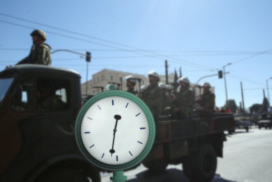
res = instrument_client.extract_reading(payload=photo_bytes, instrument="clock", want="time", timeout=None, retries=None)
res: 12:32
